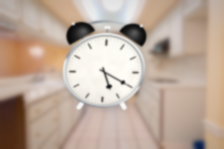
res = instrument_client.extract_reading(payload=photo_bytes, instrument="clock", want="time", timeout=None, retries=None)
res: 5:20
